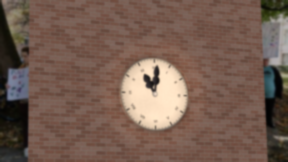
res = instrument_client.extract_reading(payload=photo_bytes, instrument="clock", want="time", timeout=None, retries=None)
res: 11:01
